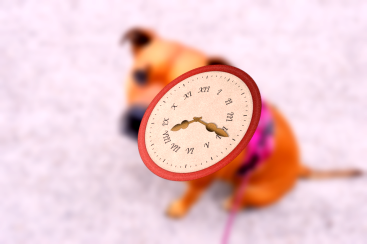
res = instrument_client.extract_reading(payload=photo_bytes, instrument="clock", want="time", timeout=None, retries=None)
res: 8:20
